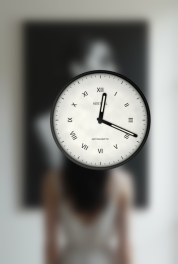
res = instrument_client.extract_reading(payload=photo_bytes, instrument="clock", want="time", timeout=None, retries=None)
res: 12:19
